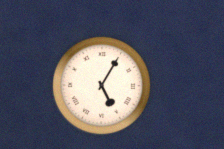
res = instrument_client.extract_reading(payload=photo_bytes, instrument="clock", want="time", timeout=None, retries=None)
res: 5:05
